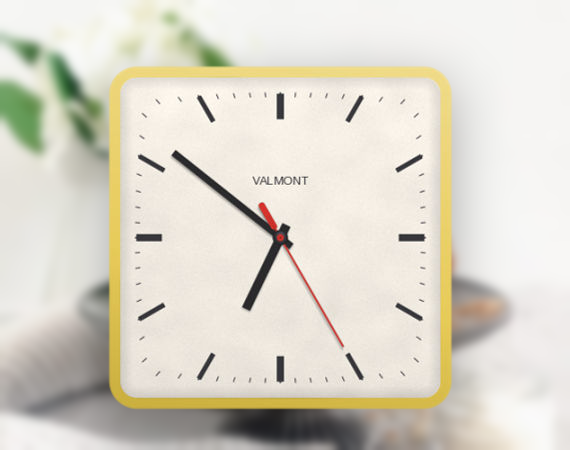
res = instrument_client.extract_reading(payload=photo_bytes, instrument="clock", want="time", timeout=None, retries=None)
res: 6:51:25
